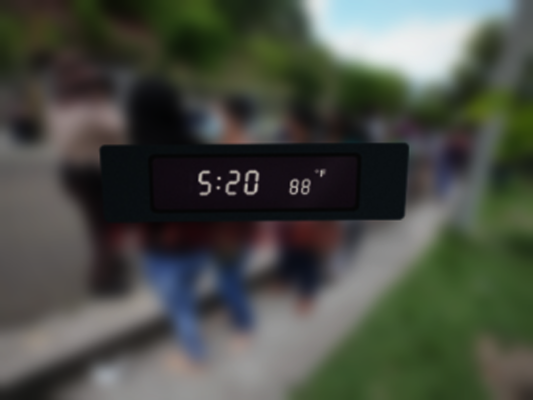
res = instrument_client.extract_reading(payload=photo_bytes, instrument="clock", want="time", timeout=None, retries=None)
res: 5:20
